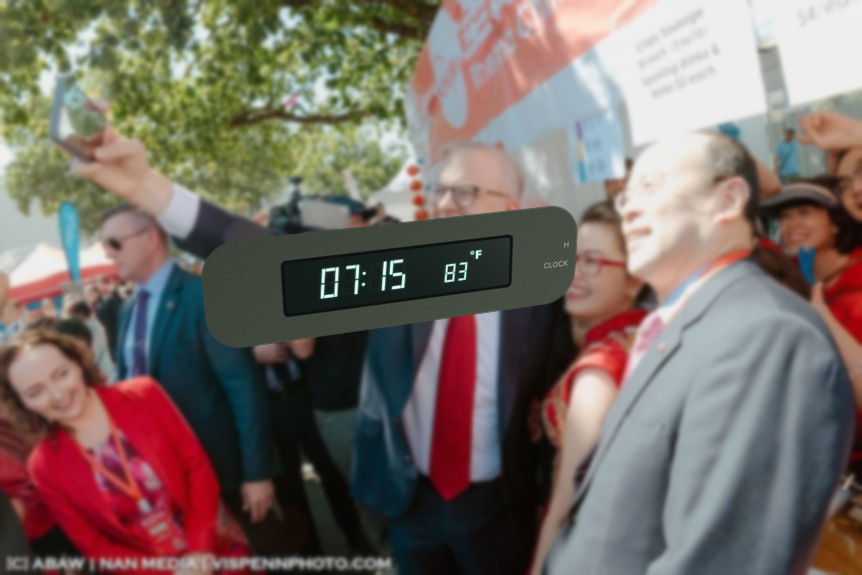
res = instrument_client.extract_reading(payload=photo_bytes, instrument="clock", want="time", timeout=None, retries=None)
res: 7:15
